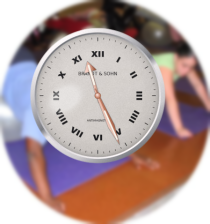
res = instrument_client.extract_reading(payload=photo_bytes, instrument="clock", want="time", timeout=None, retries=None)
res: 11:26
